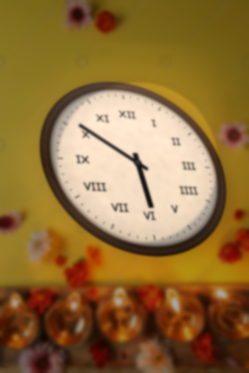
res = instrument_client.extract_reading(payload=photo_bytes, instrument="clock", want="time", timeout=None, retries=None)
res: 5:51
